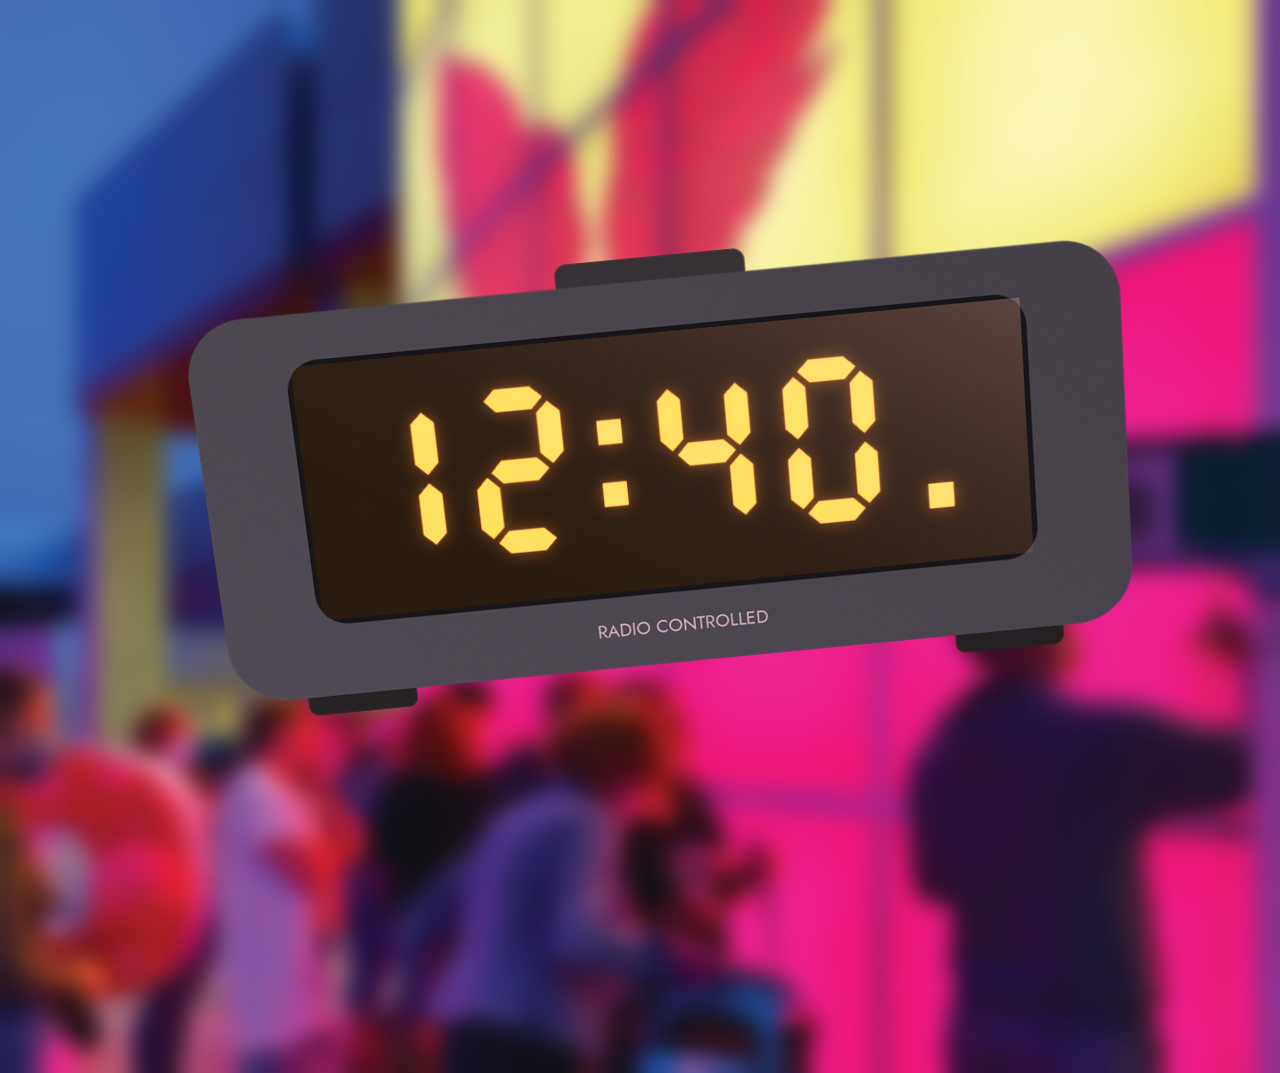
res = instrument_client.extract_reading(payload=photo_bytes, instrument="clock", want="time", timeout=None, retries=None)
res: 12:40
